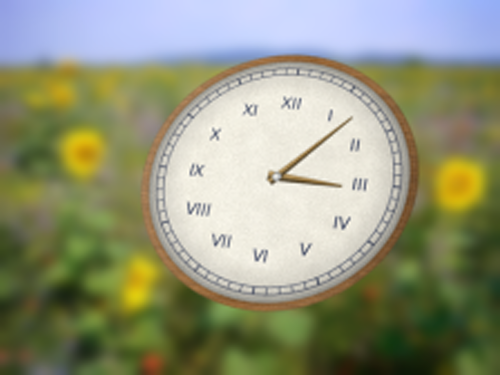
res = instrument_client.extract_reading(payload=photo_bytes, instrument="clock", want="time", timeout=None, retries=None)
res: 3:07
